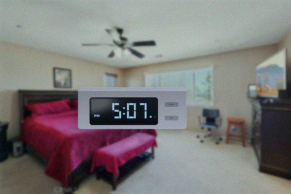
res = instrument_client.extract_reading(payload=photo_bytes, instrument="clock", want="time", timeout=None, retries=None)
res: 5:07
